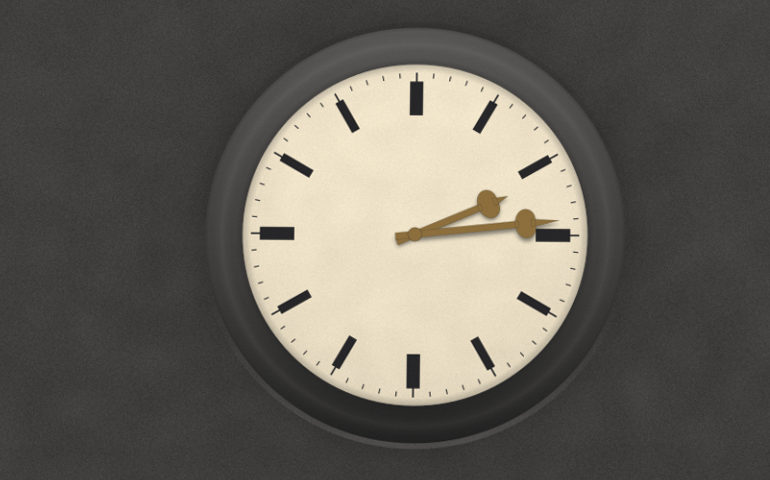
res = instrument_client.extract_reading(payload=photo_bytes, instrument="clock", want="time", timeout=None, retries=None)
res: 2:14
